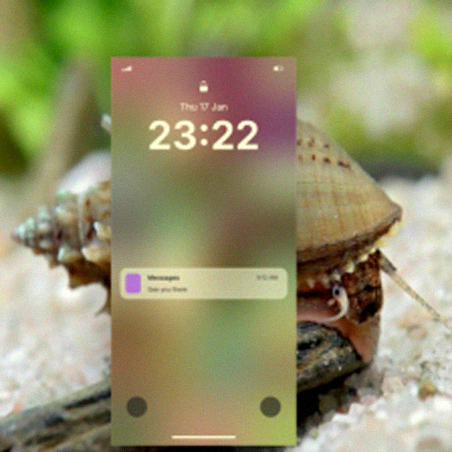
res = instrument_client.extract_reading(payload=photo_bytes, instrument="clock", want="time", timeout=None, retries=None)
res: 23:22
